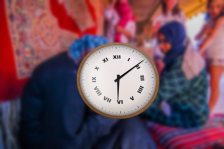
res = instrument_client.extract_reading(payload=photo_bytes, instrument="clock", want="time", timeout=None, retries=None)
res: 6:09
